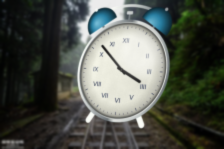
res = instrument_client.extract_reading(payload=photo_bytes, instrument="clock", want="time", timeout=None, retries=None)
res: 3:52
